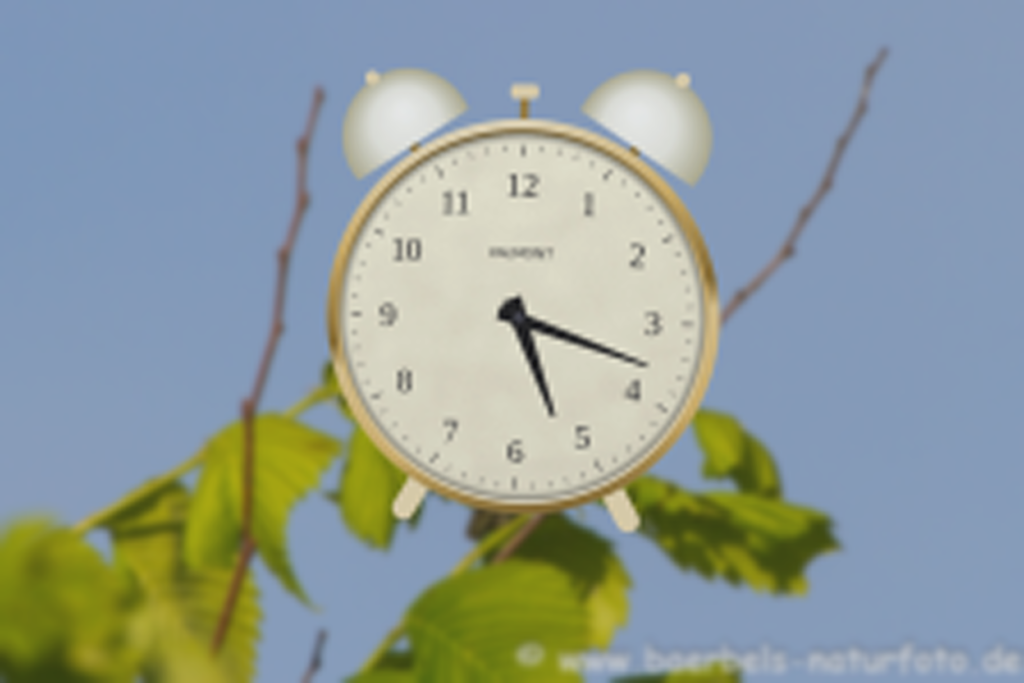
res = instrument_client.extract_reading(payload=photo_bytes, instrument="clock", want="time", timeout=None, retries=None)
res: 5:18
